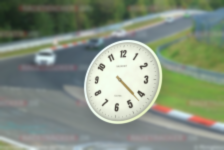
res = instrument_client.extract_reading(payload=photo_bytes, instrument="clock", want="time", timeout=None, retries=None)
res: 4:22
